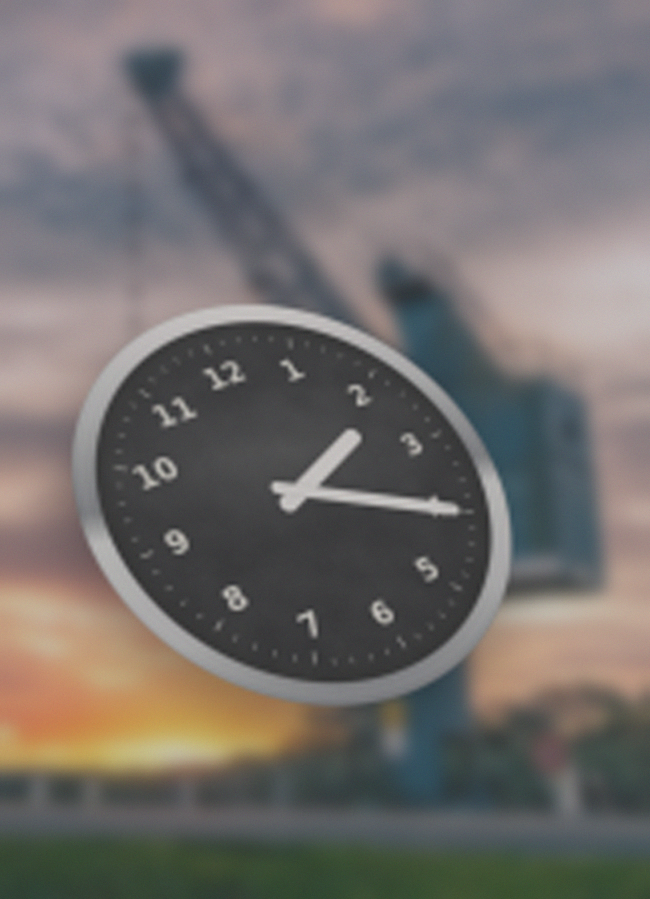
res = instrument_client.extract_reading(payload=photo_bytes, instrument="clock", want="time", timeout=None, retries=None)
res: 2:20
